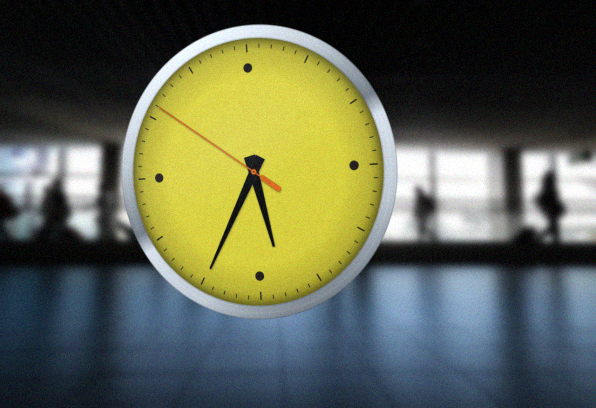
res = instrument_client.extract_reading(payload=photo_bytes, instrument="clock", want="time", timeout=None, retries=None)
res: 5:34:51
